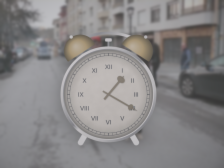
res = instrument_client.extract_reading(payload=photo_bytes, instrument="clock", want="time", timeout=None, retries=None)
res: 1:20
